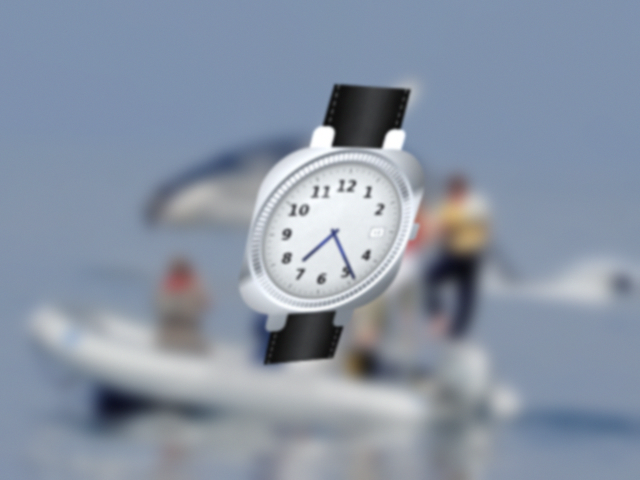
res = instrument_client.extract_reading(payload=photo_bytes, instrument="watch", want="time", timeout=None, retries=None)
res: 7:24
